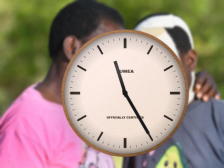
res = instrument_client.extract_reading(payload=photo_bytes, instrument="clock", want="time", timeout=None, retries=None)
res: 11:25
